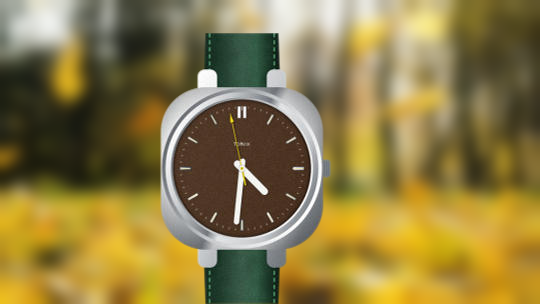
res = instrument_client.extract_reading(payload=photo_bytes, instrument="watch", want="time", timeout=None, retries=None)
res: 4:30:58
